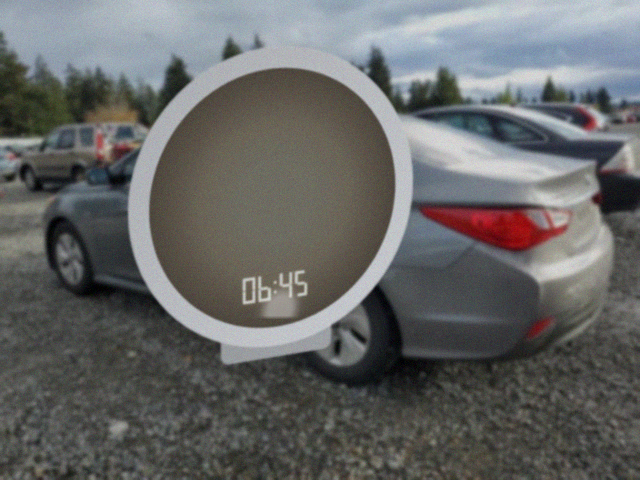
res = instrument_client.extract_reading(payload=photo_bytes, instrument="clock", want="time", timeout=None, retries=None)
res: 6:45
